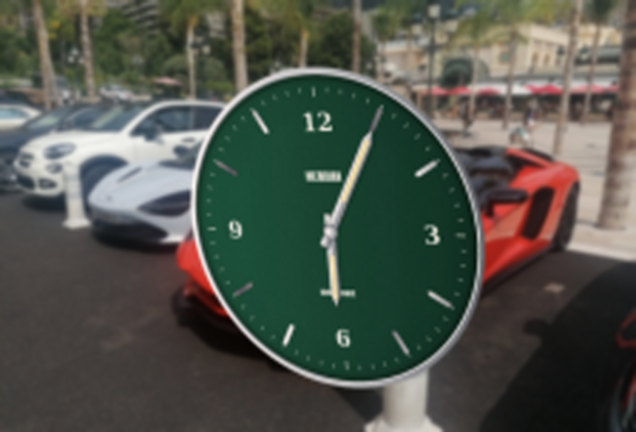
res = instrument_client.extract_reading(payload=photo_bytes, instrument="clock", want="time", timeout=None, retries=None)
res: 6:05
